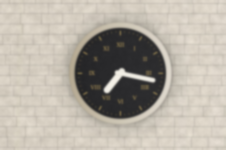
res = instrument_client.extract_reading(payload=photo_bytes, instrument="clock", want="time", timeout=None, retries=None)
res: 7:17
